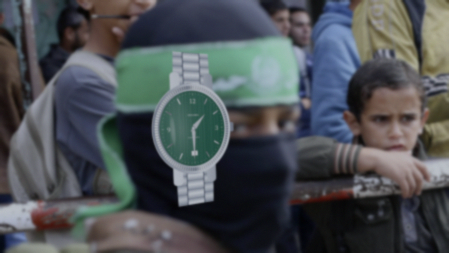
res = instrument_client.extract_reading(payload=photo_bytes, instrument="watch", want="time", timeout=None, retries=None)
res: 1:30
